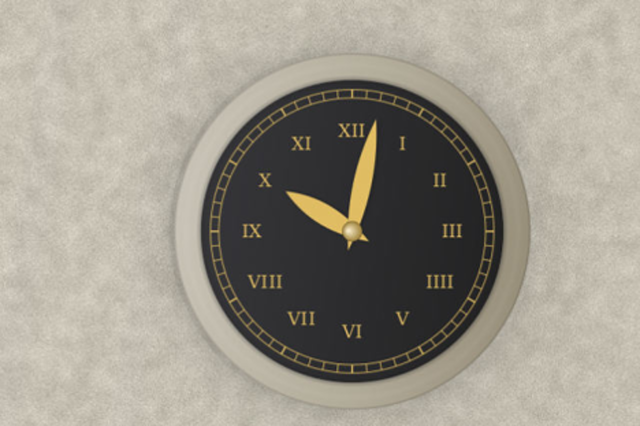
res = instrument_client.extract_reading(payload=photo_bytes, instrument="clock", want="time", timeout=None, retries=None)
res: 10:02
